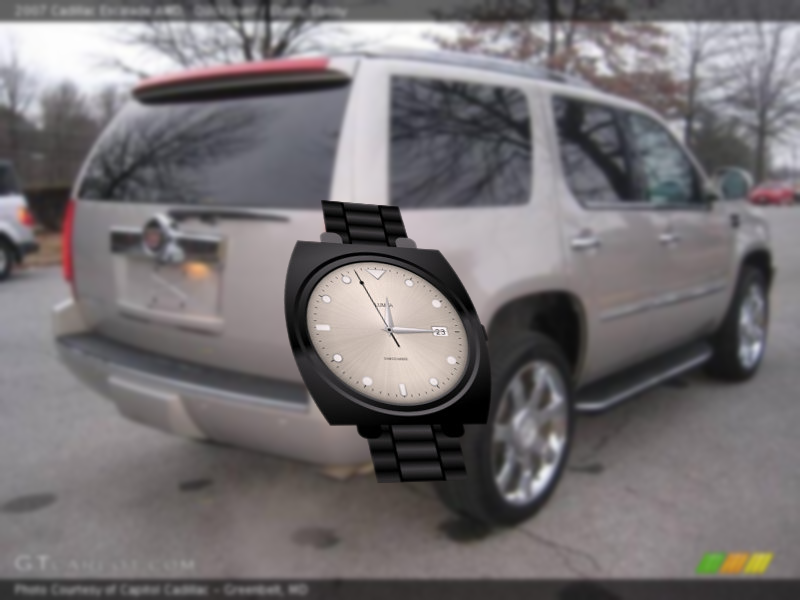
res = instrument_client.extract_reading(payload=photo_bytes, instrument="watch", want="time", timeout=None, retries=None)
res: 12:14:57
